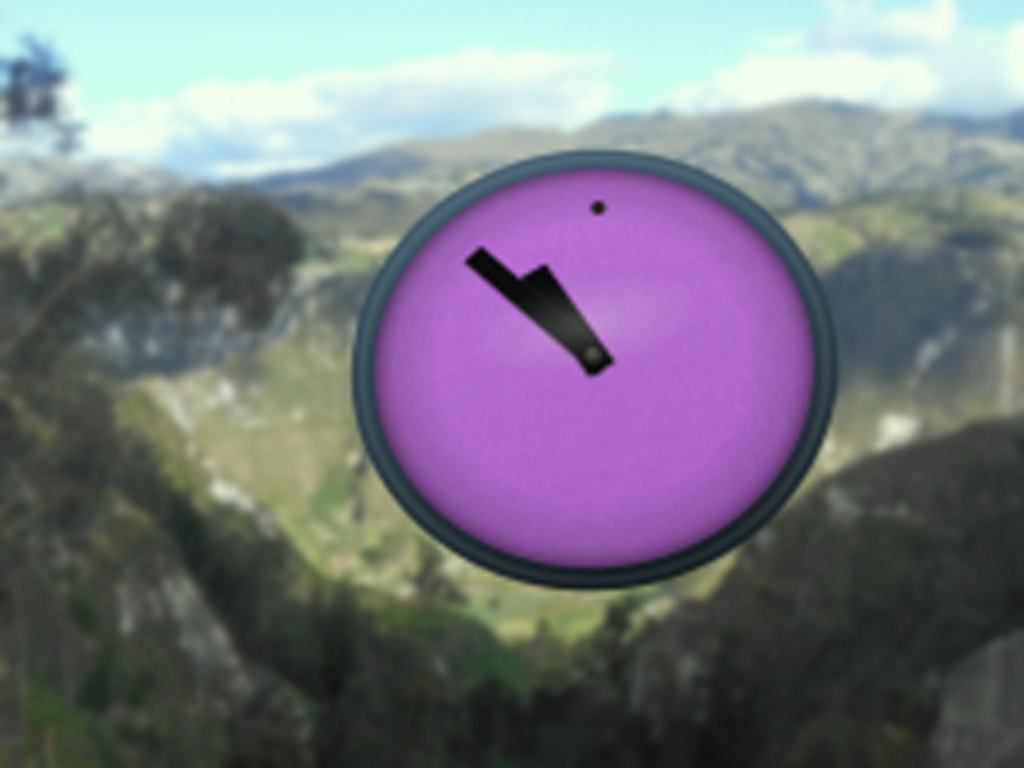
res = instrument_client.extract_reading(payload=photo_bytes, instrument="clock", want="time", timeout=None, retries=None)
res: 10:52
